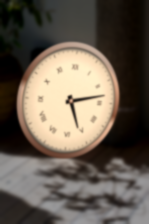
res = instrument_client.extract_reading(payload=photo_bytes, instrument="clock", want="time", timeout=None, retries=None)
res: 5:13
